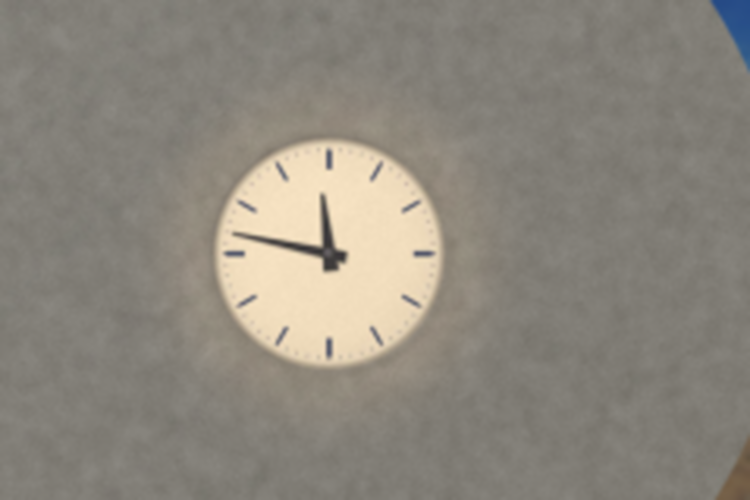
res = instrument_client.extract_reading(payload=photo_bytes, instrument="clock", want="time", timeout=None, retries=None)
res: 11:47
